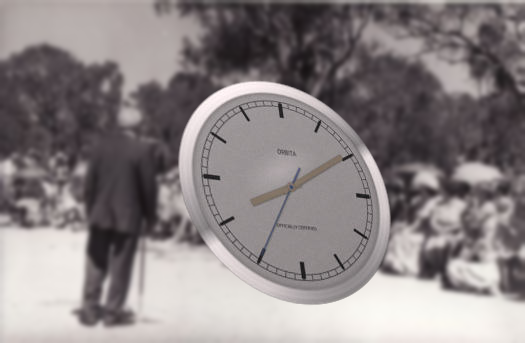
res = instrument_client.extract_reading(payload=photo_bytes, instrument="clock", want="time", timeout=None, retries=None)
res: 8:09:35
